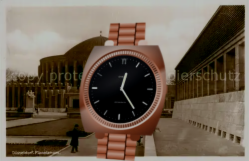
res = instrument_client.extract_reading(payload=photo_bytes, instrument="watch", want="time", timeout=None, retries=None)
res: 12:24
